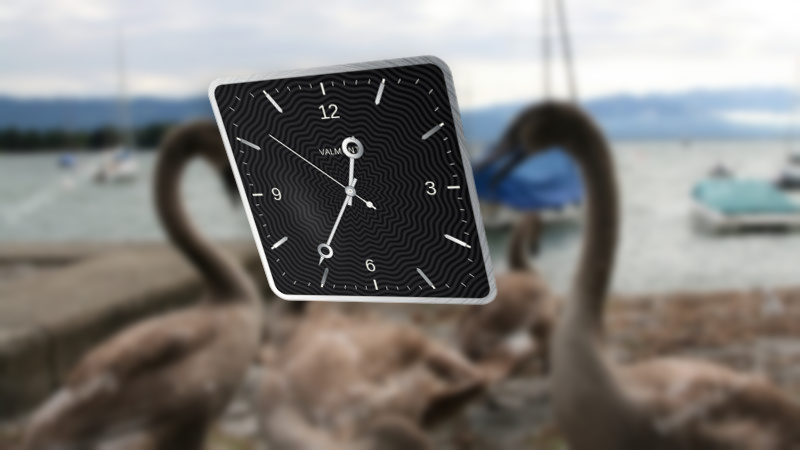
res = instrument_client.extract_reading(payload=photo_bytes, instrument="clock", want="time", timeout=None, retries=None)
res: 12:35:52
